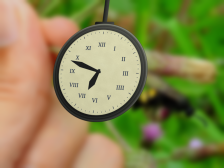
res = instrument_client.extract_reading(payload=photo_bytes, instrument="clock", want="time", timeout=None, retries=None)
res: 6:48
